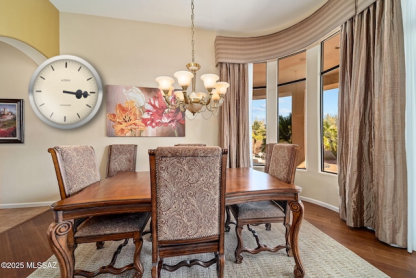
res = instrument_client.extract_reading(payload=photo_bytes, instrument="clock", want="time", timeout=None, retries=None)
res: 3:16
